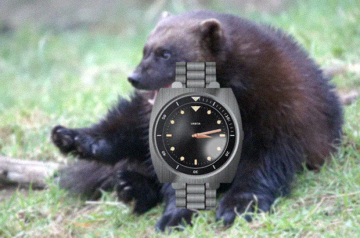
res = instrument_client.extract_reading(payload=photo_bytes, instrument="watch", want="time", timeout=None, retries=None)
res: 3:13
